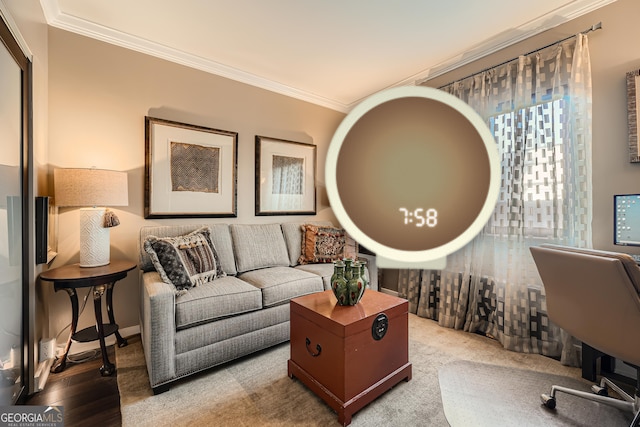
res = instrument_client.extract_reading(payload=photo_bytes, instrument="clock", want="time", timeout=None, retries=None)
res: 7:58
